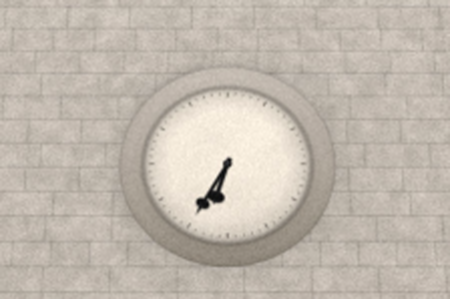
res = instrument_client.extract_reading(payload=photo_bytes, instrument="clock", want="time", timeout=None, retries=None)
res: 6:35
